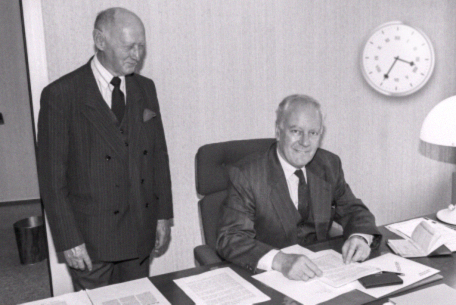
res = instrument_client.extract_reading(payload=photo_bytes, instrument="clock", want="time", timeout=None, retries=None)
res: 3:35
